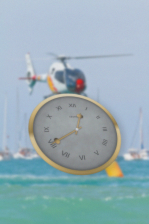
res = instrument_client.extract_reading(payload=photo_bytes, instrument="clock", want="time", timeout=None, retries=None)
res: 12:40
